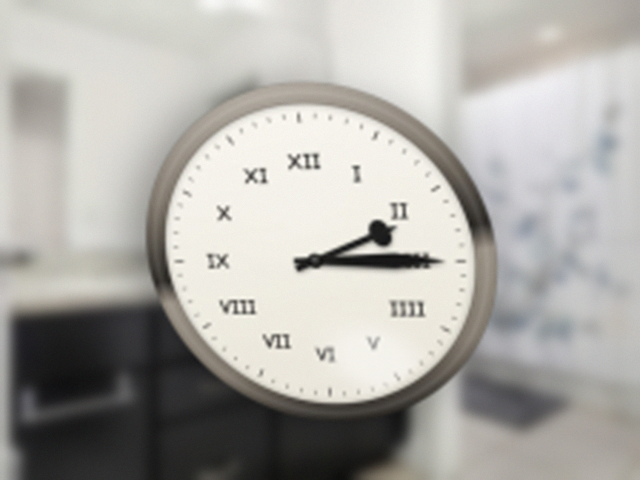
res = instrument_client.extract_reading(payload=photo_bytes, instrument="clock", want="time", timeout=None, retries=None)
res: 2:15
